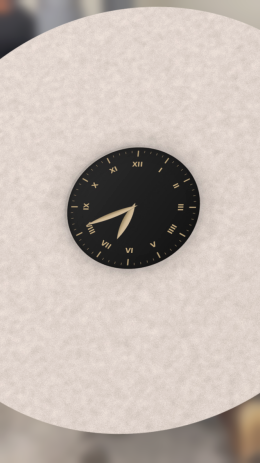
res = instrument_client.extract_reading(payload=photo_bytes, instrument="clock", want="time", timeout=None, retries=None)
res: 6:41
